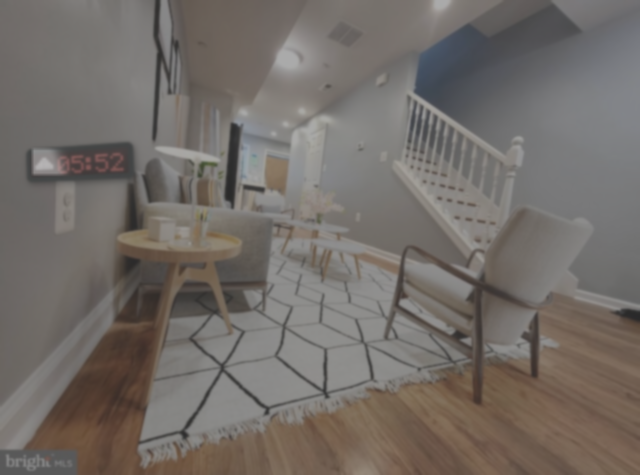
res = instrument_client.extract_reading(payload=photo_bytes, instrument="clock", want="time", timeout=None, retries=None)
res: 5:52
